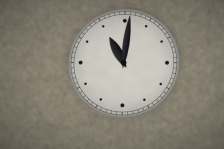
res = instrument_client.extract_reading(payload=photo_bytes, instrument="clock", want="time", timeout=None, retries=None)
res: 11:01
